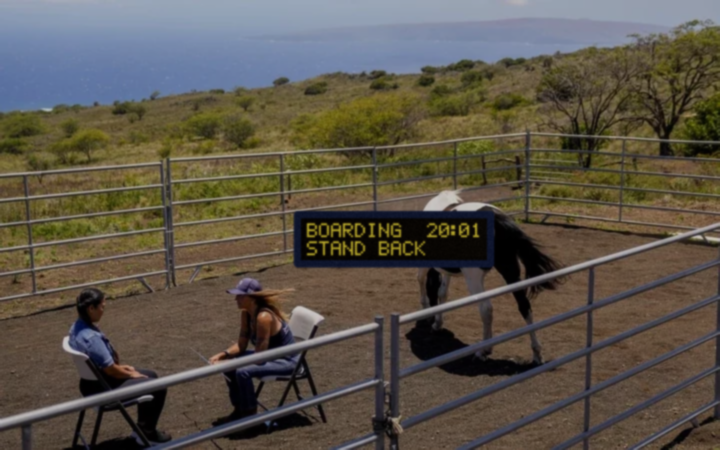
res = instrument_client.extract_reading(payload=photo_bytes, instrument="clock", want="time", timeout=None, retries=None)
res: 20:01
